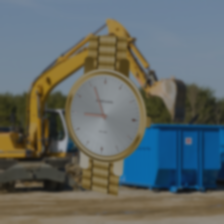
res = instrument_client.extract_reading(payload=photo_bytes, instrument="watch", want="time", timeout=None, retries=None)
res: 8:56
